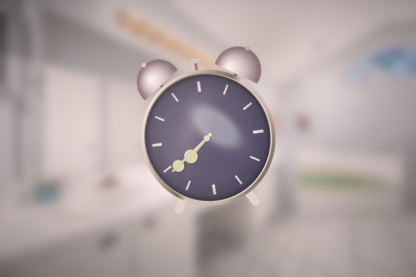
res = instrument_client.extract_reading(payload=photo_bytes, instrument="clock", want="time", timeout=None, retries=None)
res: 7:39
